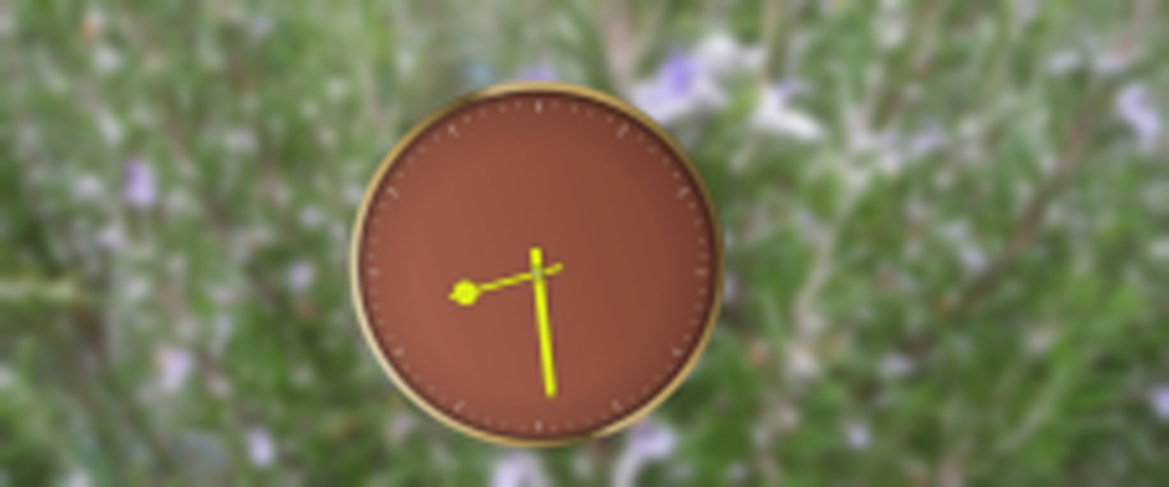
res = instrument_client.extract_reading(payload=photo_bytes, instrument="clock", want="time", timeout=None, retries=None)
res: 8:29
